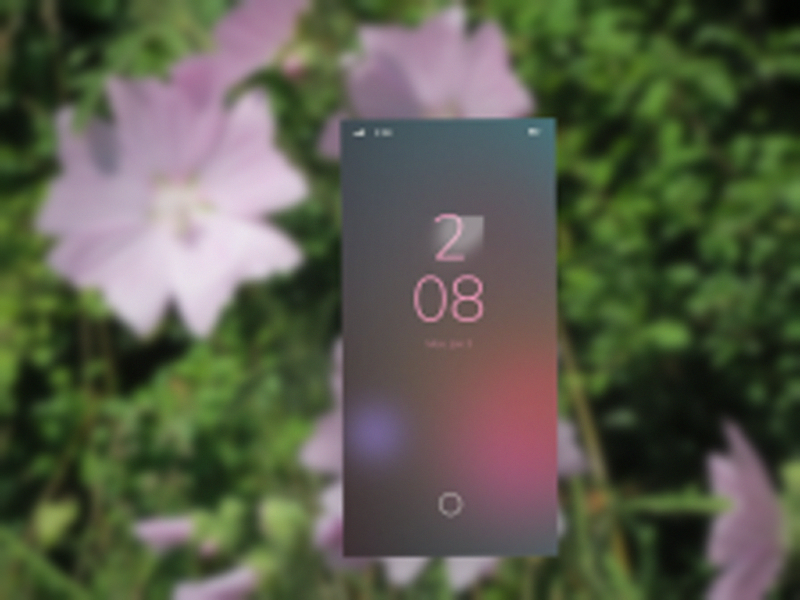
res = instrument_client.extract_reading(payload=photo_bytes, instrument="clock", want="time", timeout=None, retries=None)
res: 2:08
